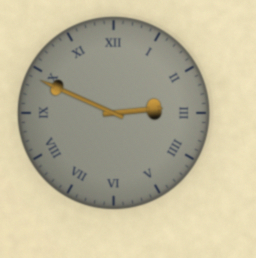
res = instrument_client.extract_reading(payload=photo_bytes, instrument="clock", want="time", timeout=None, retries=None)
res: 2:49
